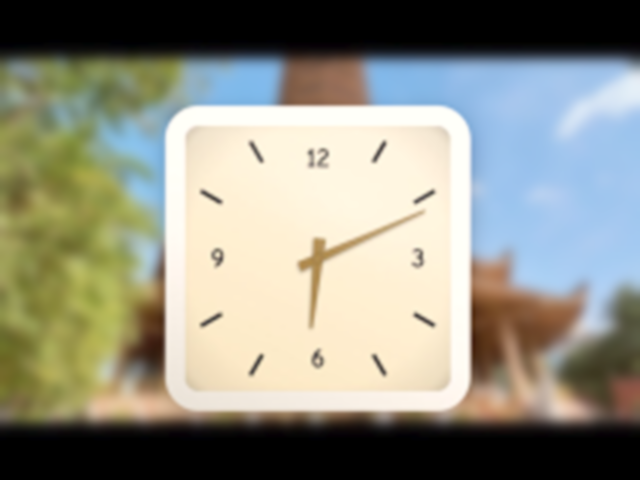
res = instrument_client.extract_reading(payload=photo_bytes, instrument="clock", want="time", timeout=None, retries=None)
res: 6:11
